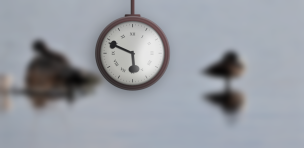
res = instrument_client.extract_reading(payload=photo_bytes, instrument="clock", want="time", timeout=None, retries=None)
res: 5:49
